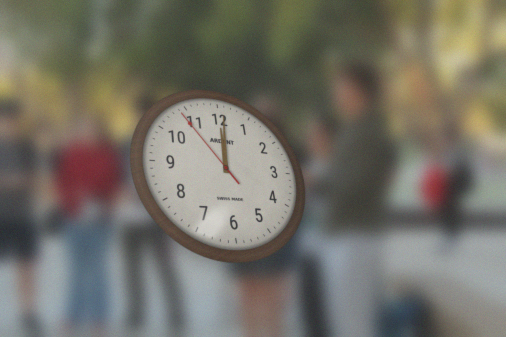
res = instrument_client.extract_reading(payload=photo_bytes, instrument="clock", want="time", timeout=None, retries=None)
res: 12:00:54
